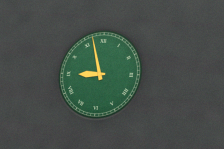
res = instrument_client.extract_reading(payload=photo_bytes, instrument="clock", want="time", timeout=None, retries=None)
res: 8:57
